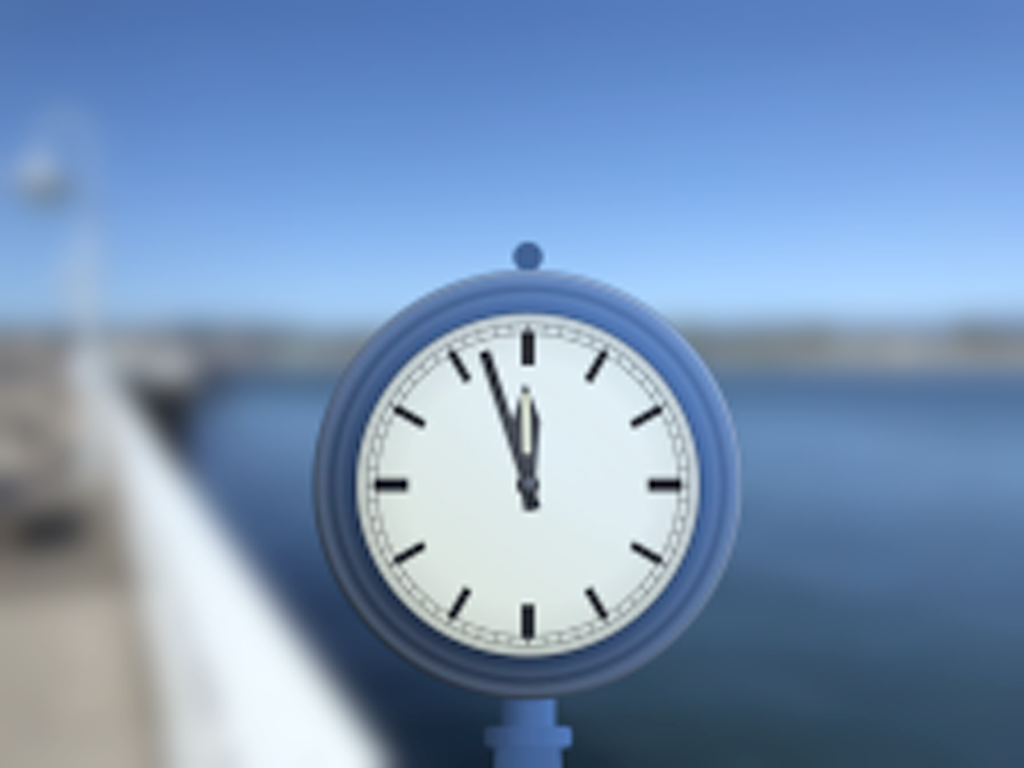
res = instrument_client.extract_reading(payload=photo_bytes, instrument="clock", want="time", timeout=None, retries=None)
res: 11:57
